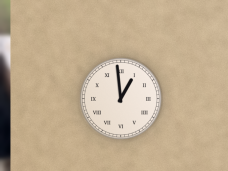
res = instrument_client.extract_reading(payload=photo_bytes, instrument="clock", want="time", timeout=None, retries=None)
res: 12:59
